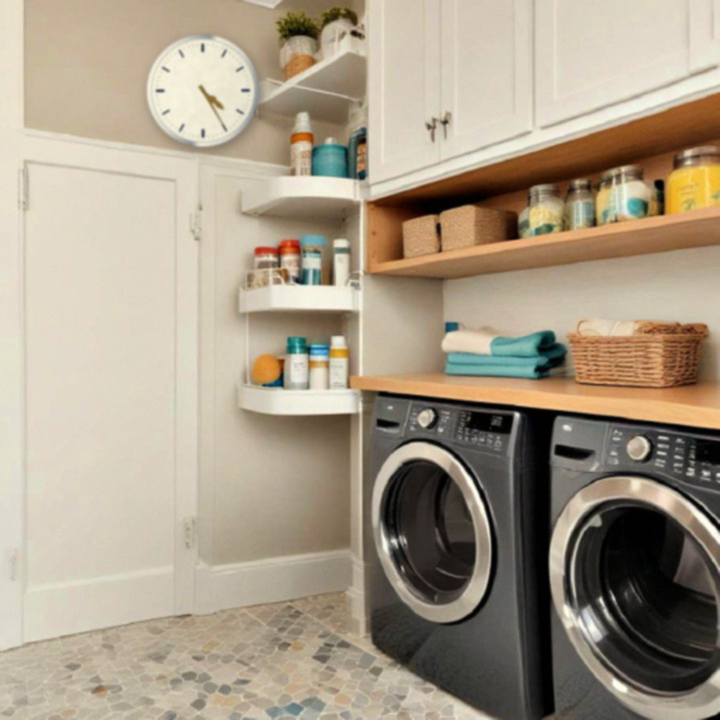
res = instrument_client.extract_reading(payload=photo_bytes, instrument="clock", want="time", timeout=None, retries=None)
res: 4:25
